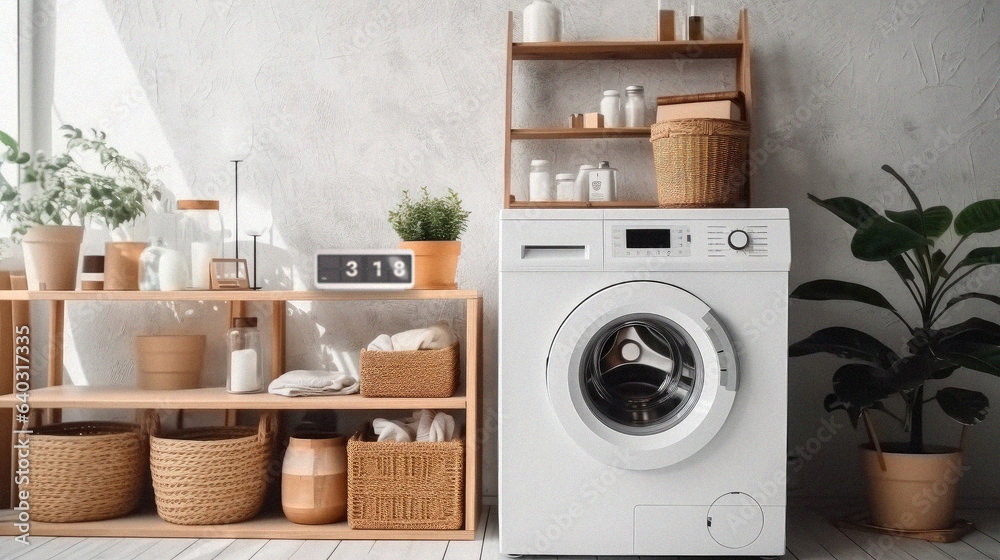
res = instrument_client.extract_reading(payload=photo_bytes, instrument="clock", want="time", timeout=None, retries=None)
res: 3:18
